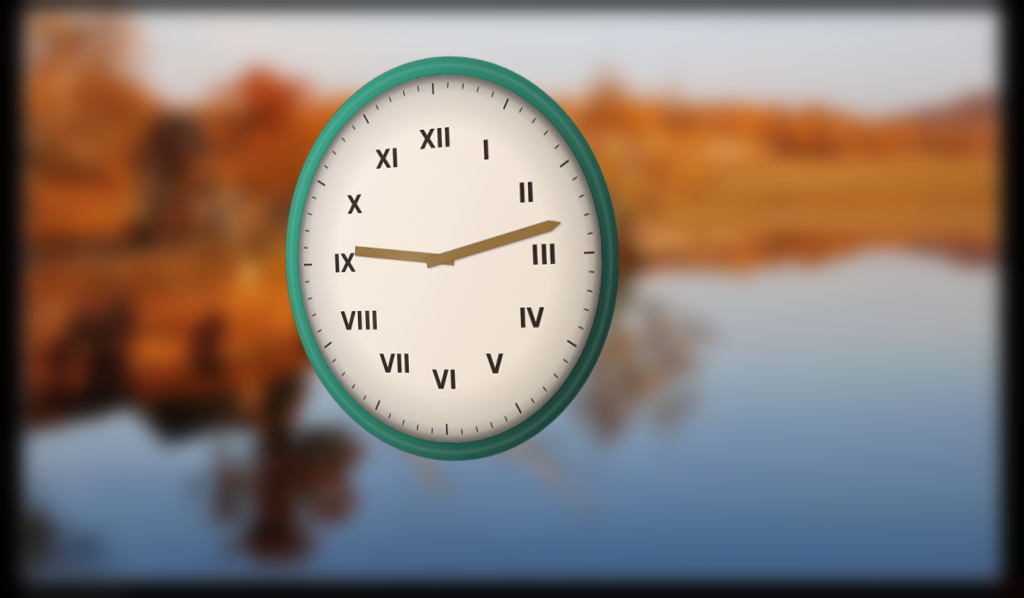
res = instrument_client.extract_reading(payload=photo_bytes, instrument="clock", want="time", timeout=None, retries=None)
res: 9:13
